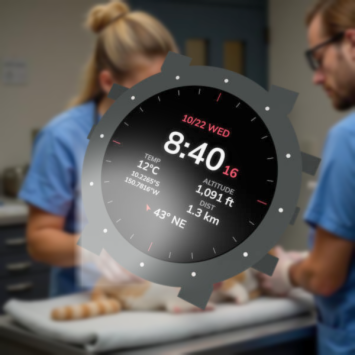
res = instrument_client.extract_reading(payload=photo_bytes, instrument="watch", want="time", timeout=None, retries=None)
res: 8:40:16
